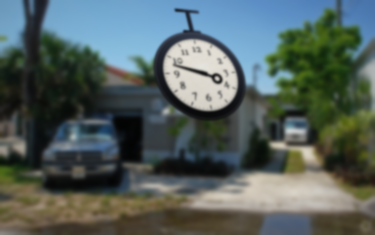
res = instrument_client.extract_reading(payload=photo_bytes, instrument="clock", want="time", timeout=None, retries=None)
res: 3:48
